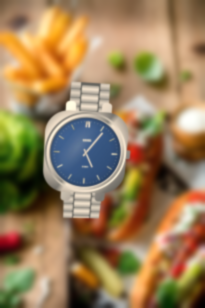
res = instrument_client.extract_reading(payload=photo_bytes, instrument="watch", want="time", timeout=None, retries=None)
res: 5:06
